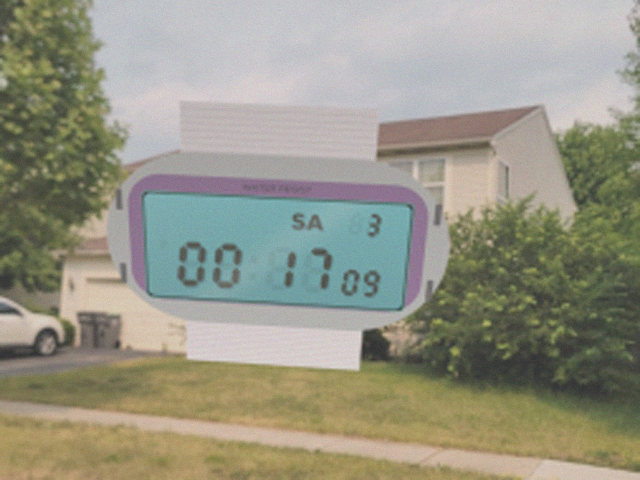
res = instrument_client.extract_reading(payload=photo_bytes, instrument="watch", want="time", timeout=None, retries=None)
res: 0:17:09
